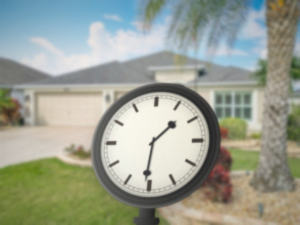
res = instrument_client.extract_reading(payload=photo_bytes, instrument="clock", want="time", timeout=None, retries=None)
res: 1:31
